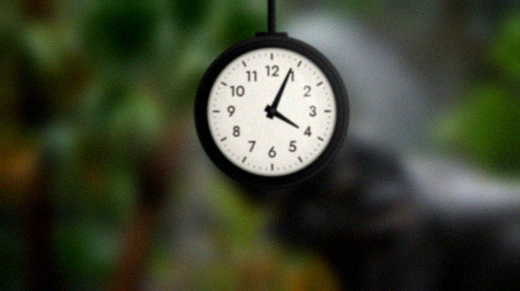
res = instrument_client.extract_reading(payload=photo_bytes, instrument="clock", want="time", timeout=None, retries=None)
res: 4:04
